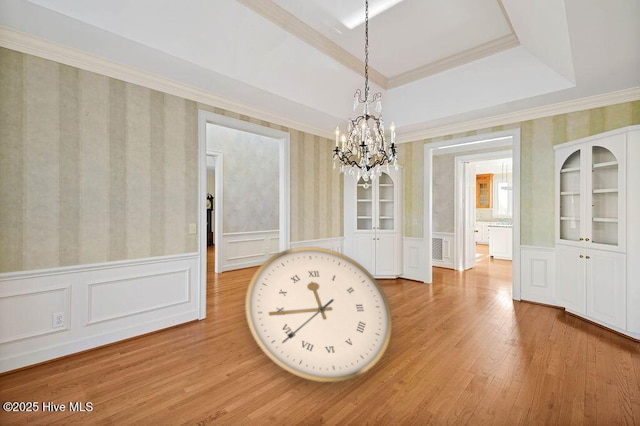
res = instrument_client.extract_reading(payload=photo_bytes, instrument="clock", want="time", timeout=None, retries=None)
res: 11:44:39
